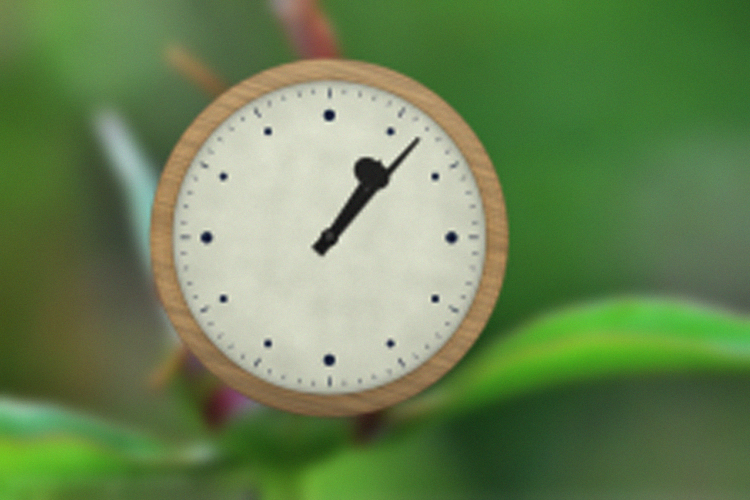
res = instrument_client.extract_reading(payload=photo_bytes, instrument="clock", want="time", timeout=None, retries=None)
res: 1:07
